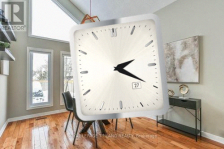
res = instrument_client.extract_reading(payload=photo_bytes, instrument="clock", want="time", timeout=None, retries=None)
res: 2:20
